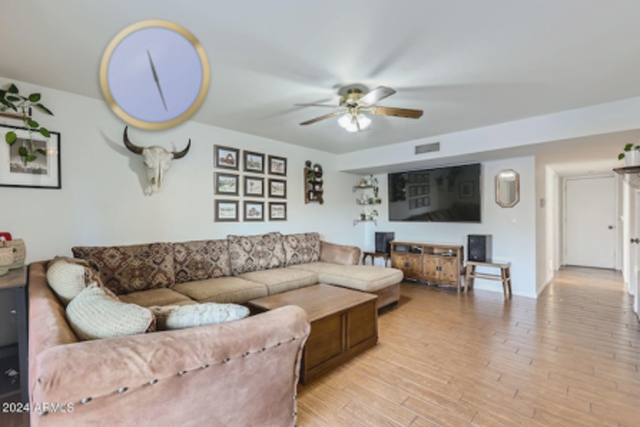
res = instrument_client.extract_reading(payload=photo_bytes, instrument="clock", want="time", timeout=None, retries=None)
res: 11:27
